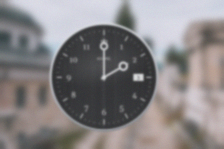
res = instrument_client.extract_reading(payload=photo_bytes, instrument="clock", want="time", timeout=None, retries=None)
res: 2:00
